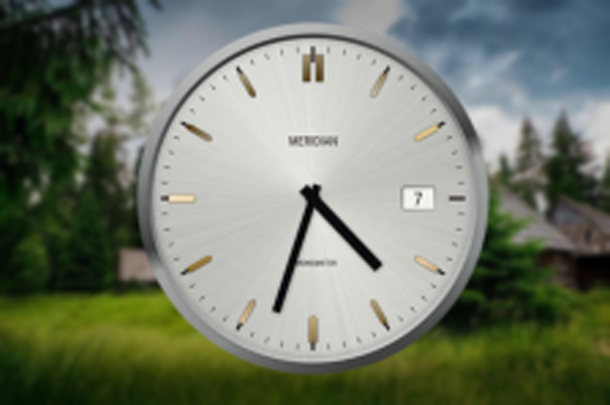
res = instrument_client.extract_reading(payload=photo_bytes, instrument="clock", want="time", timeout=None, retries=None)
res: 4:33
